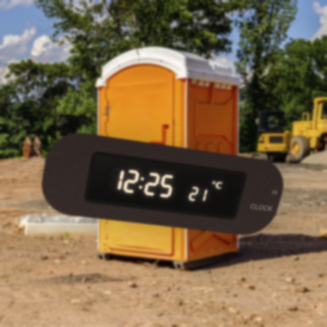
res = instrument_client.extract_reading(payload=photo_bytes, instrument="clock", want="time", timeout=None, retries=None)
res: 12:25
